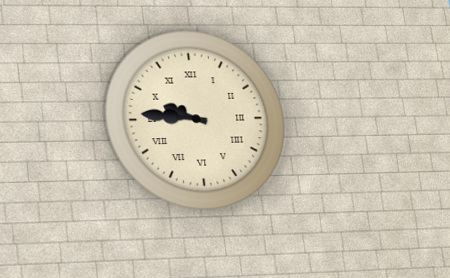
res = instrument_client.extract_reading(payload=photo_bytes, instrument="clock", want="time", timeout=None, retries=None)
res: 9:46
